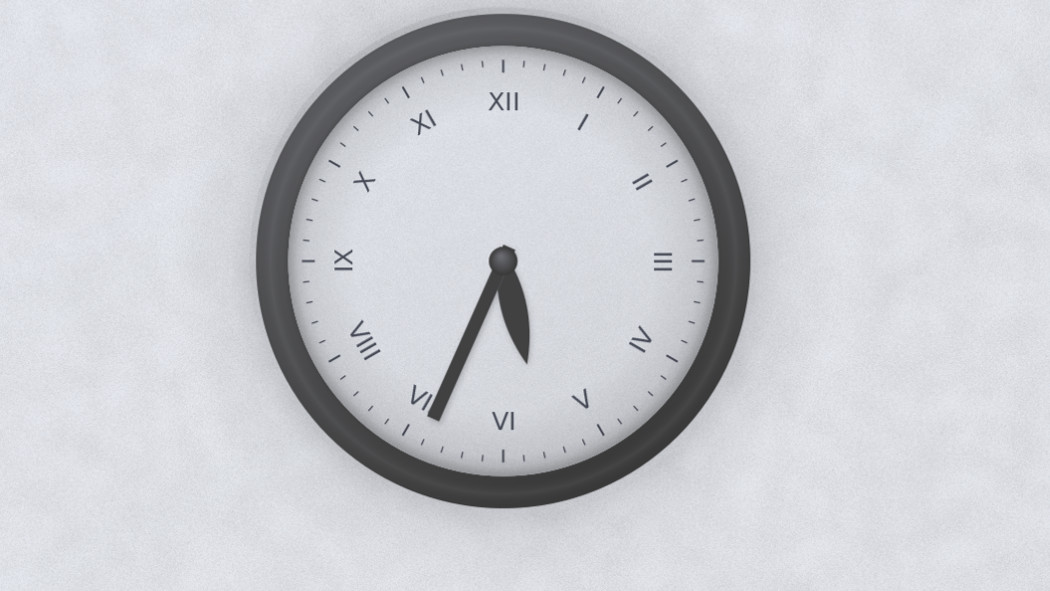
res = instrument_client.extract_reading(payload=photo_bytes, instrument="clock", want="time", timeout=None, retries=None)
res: 5:34
